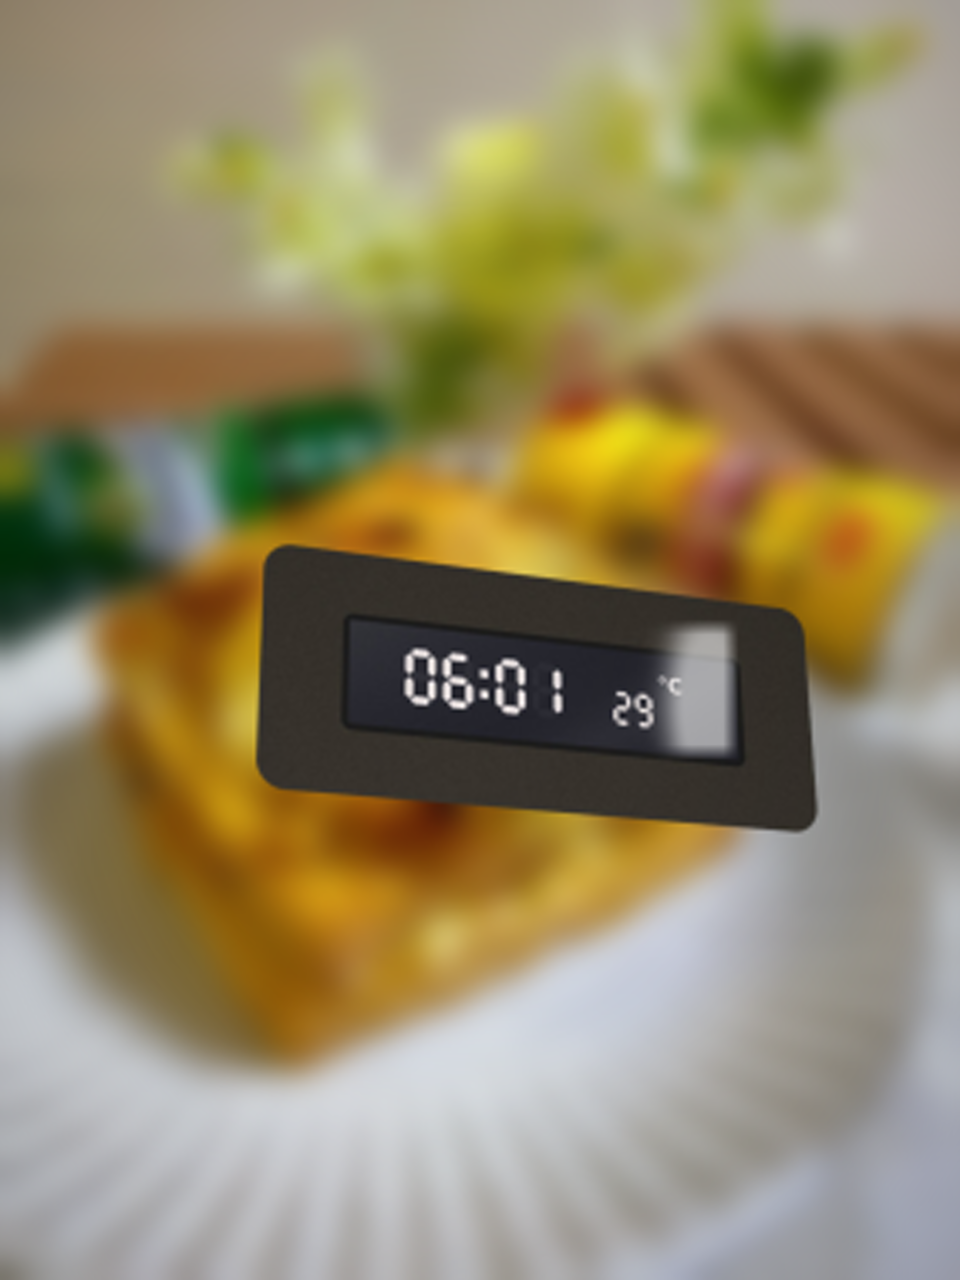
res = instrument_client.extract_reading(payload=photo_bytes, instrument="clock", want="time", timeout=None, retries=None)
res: 6:01
